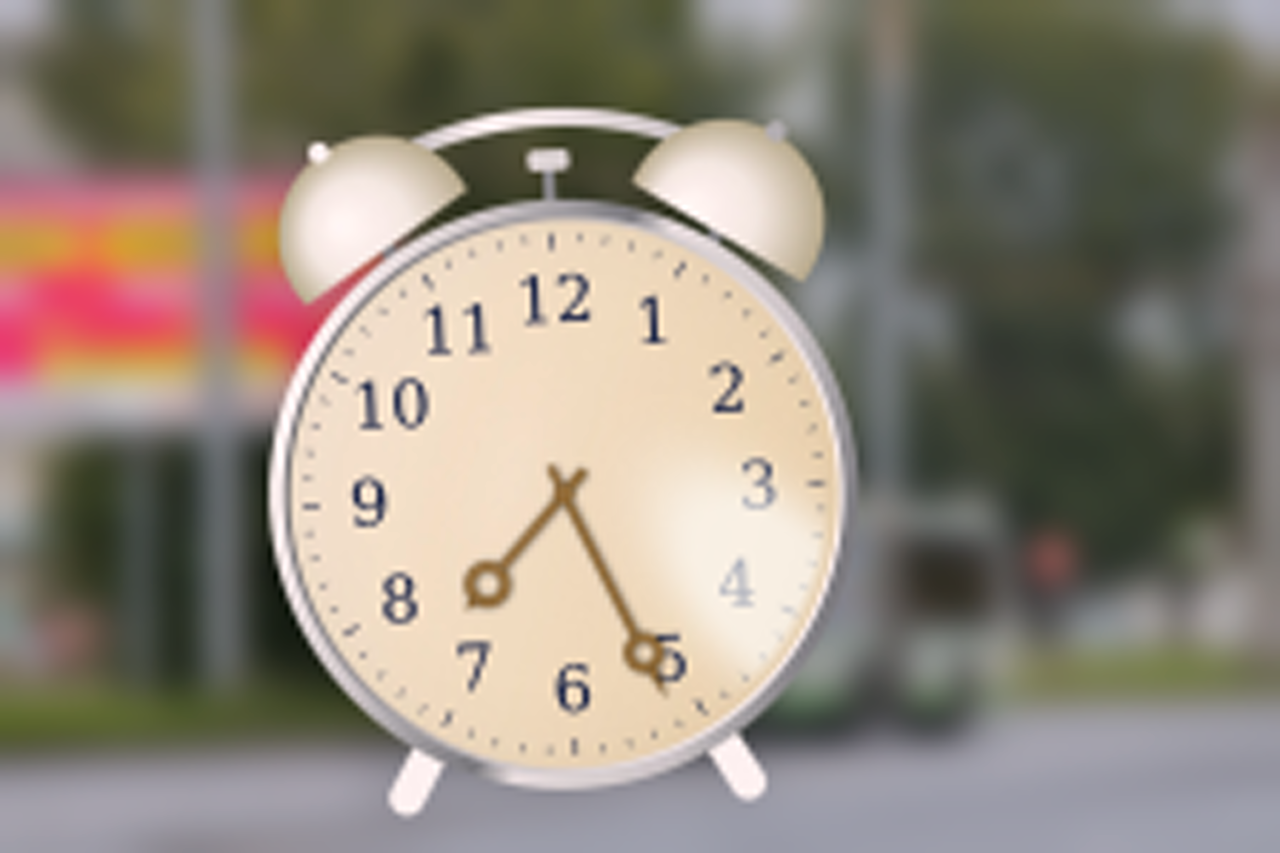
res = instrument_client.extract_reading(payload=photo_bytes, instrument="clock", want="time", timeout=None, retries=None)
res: 7:26
